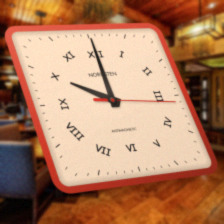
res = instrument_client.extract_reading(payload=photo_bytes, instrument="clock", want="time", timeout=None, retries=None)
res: 10:00:16
